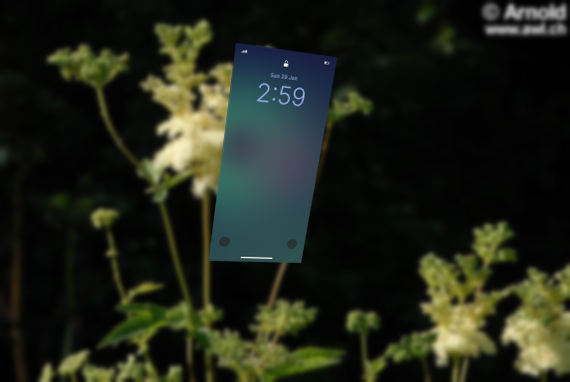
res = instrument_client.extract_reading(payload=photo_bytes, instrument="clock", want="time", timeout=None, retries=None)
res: 2:59
